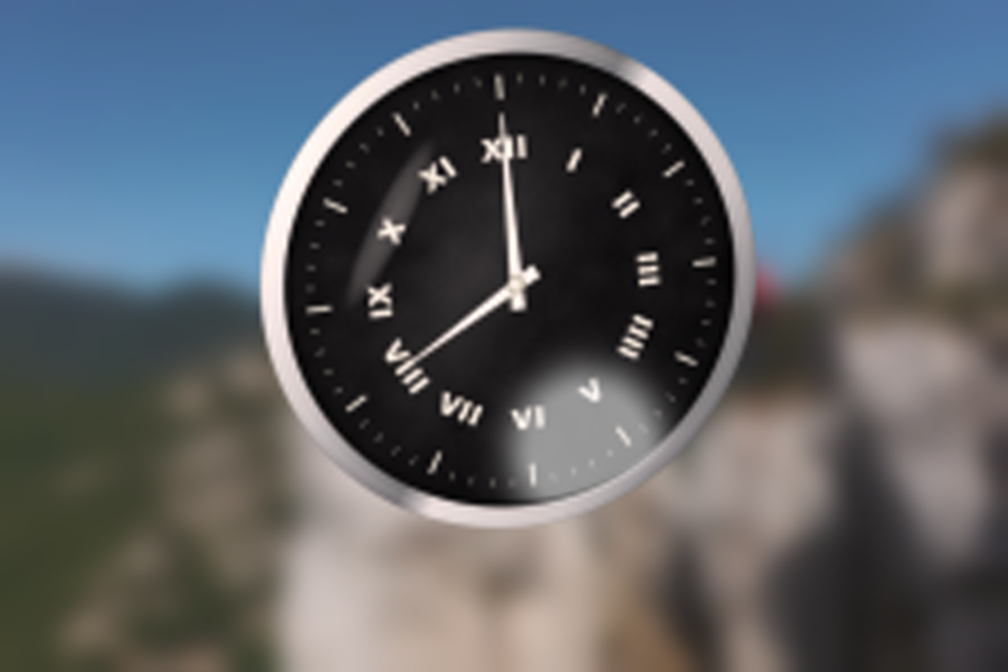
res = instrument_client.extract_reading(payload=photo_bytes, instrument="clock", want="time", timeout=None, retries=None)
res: 8:00
